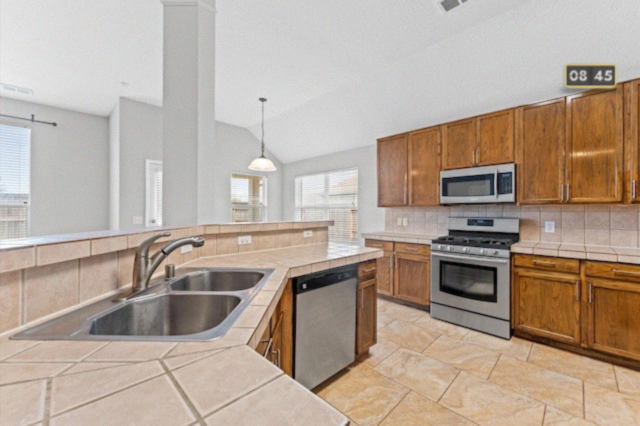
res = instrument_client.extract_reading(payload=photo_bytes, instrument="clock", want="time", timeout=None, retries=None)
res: 8:45
